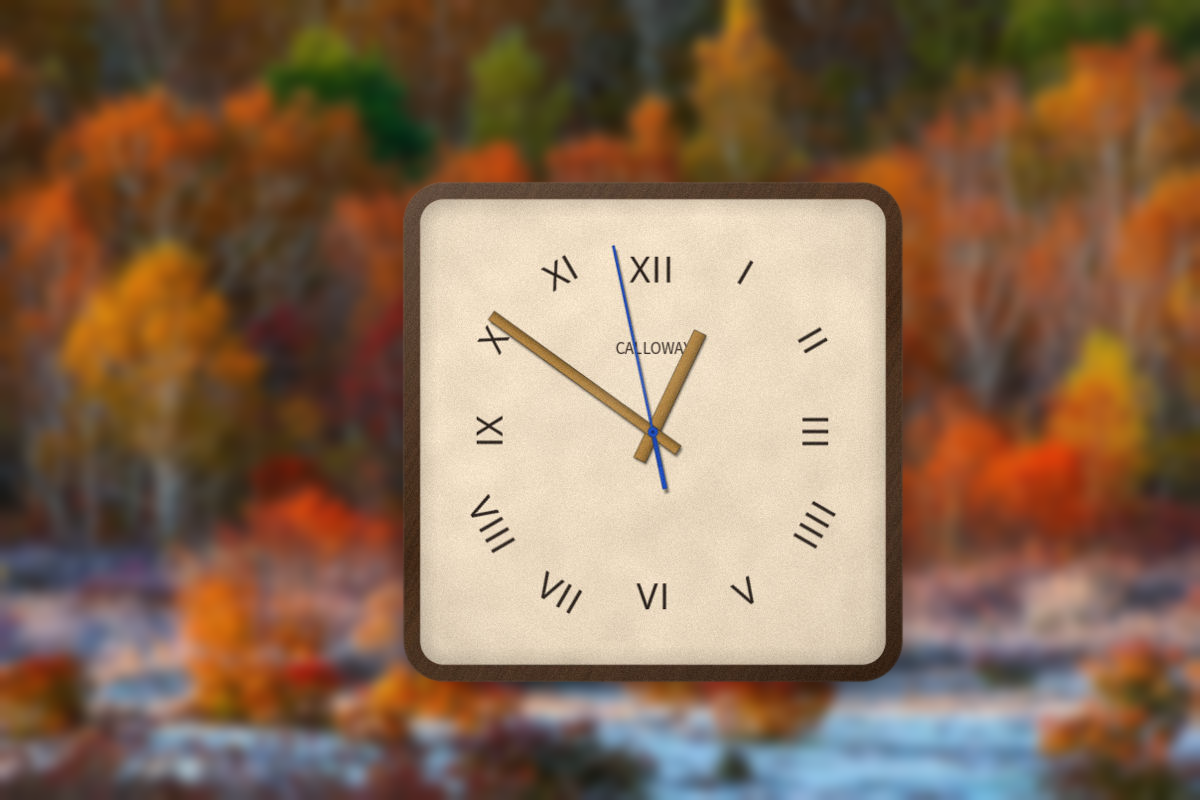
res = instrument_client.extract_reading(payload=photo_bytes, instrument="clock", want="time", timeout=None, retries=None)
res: 12:50:58
